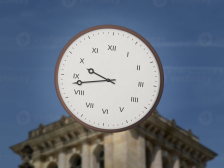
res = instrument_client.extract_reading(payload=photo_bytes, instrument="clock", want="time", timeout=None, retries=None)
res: 9:43
